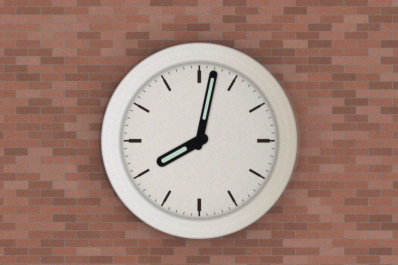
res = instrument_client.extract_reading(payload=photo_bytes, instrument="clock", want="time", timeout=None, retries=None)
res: 8:02
